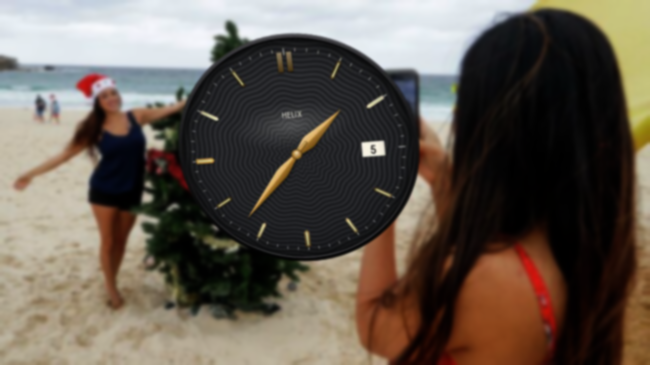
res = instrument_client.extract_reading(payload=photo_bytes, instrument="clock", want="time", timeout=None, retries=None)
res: 1:37
